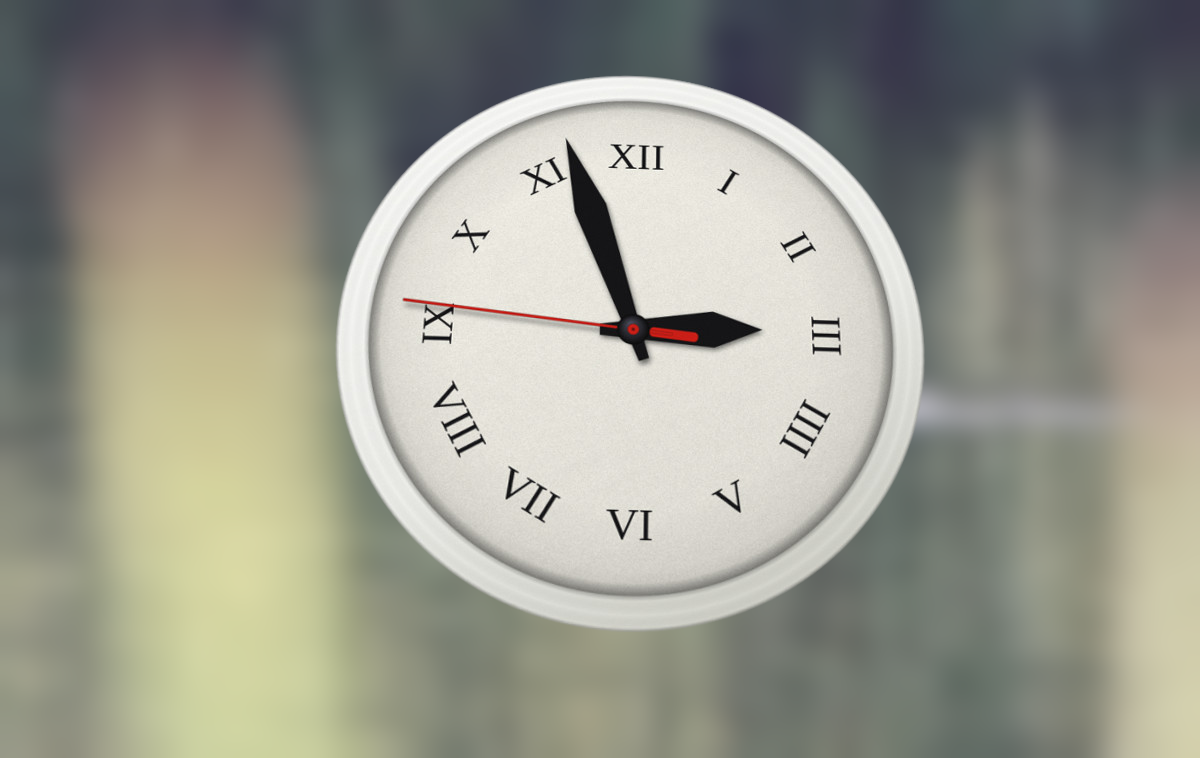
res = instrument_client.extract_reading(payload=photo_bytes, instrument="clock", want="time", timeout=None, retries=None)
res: 2:56:46
